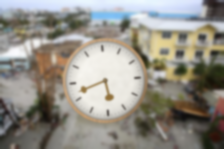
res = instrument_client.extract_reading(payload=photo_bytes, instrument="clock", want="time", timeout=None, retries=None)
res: 5:42
